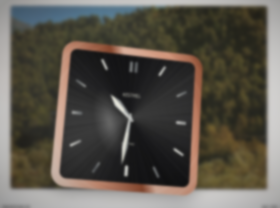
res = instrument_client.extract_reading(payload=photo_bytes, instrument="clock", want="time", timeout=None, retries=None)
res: 10:31
